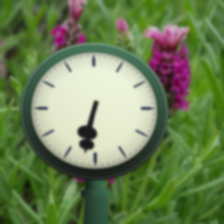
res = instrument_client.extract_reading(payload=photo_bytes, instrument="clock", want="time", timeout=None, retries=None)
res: 6:32
